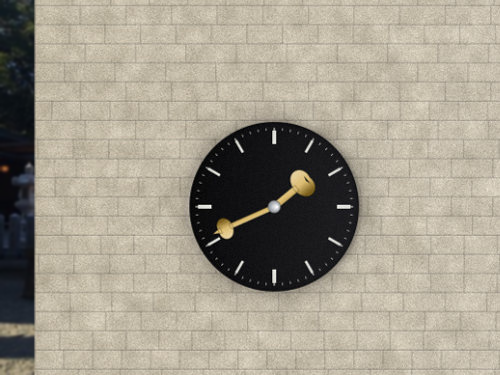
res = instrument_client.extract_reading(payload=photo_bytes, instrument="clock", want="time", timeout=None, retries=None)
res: 1:41
